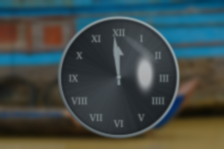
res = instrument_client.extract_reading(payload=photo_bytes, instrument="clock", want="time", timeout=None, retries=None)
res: 11:59
